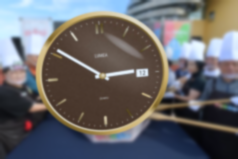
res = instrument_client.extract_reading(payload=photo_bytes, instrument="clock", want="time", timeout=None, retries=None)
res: 2:51
